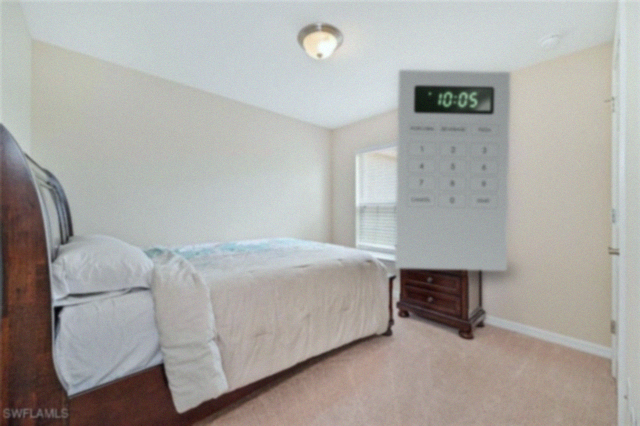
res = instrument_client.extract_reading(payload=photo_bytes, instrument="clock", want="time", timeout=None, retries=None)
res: 10:05
